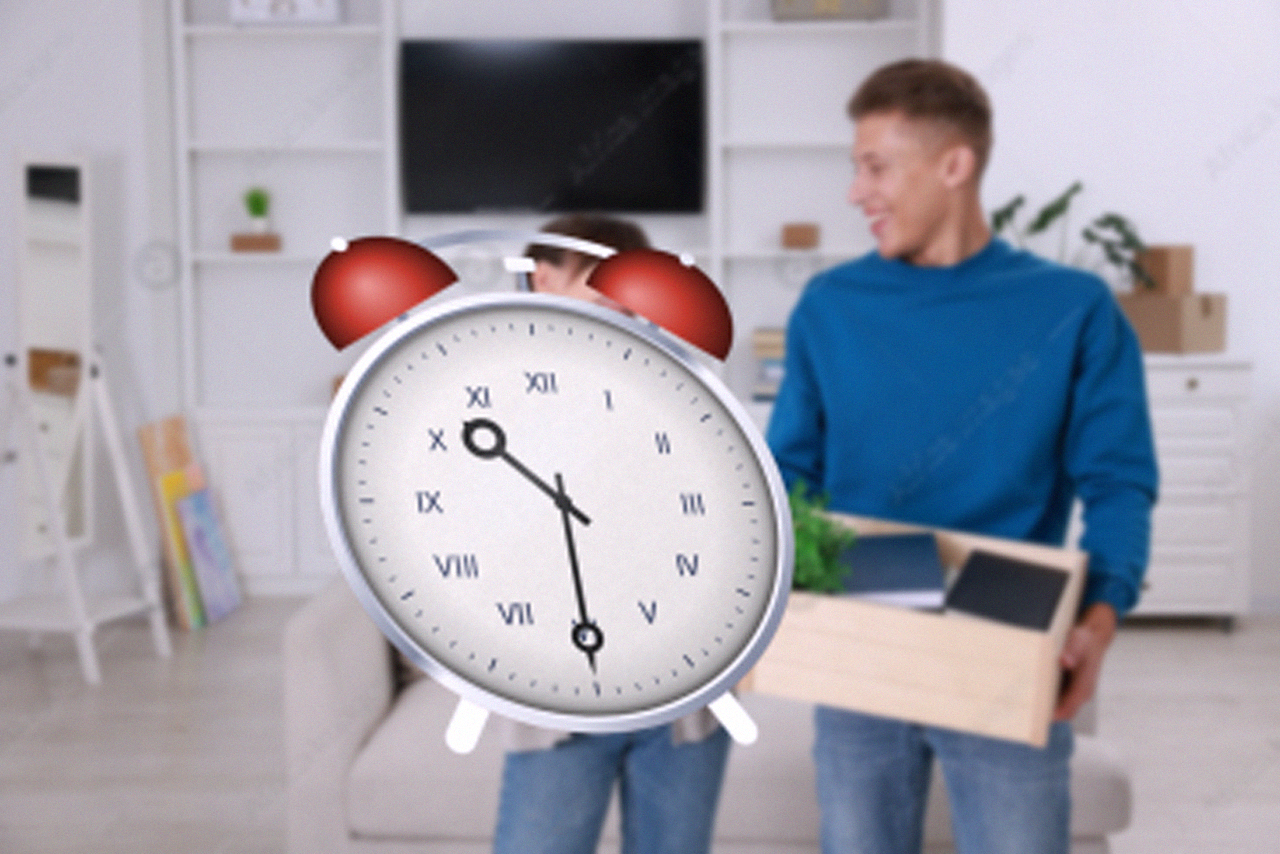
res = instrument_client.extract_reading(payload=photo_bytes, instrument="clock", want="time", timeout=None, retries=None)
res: 10:30
